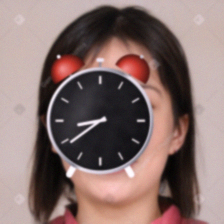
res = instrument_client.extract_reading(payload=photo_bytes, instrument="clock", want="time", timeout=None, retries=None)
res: 8:39
